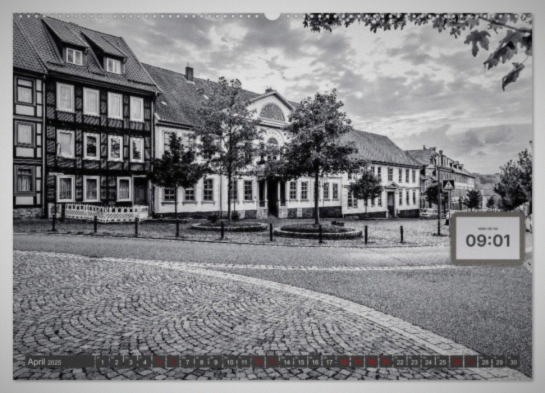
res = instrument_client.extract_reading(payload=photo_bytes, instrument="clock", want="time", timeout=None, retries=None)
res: 9:01
